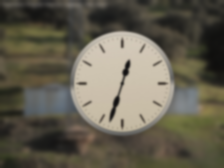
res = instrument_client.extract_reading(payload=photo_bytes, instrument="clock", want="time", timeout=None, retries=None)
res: 12:33
